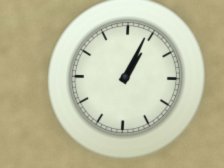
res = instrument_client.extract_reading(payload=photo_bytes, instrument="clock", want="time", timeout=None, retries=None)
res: 1:04
